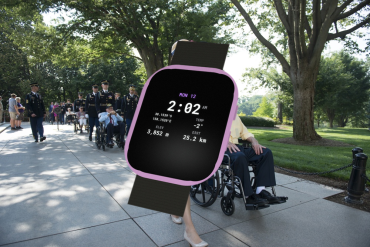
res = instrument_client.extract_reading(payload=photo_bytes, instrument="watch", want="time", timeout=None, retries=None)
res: 2:02
